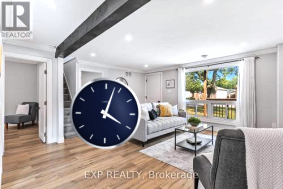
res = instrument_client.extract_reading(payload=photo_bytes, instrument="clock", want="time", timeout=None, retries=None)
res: 4:03
